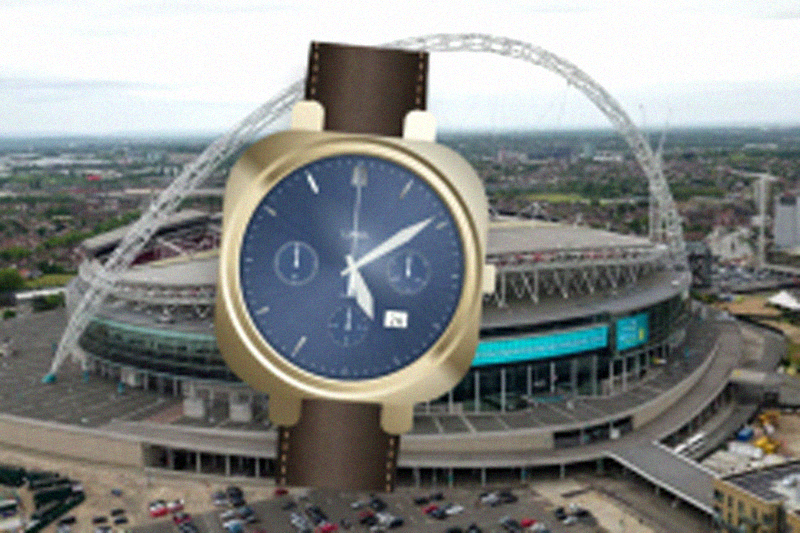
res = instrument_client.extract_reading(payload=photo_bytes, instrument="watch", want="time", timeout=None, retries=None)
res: 5:09
